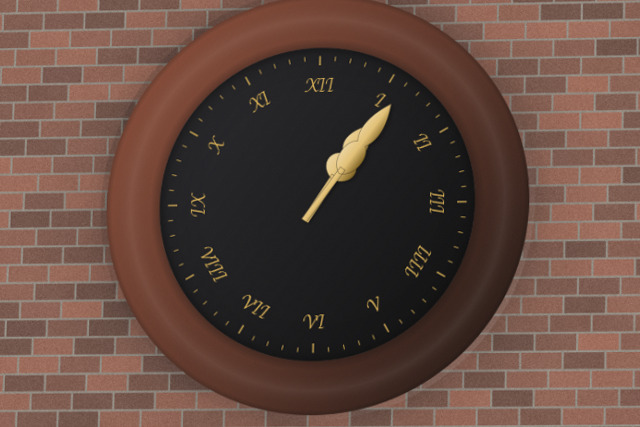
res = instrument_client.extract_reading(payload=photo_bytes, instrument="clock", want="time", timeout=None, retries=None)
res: 1:06
